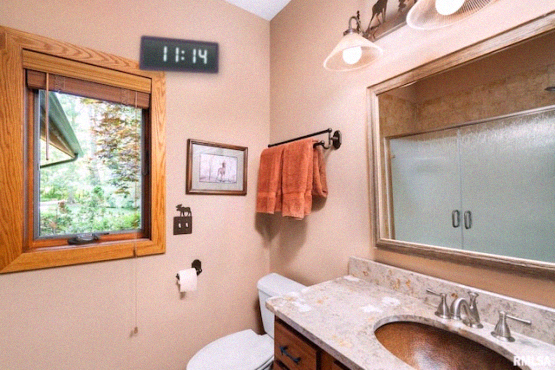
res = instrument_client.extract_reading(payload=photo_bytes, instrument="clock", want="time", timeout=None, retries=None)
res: 11:14
